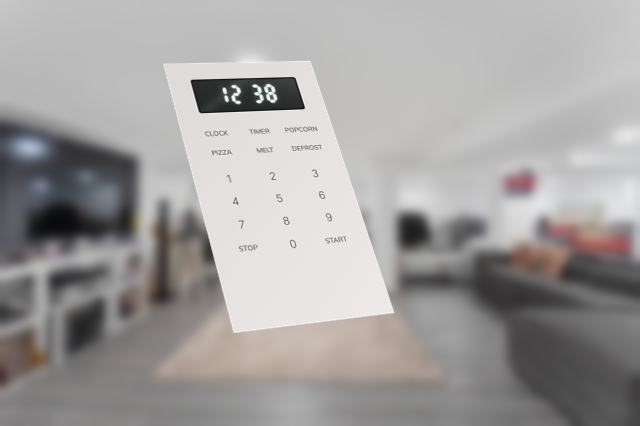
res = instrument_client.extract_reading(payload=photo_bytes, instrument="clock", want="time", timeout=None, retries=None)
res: 12:38
